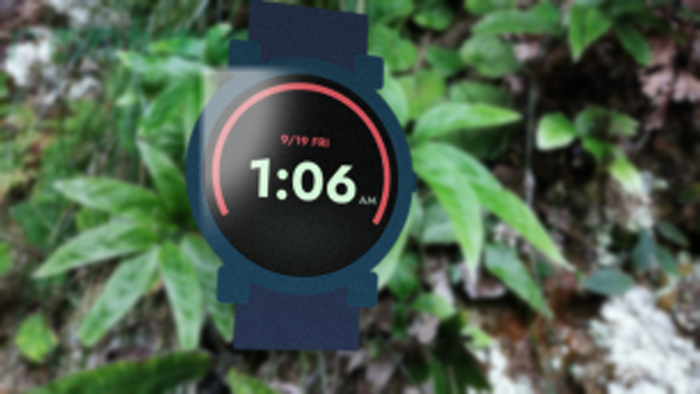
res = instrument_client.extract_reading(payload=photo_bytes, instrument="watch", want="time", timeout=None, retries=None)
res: 1:06
